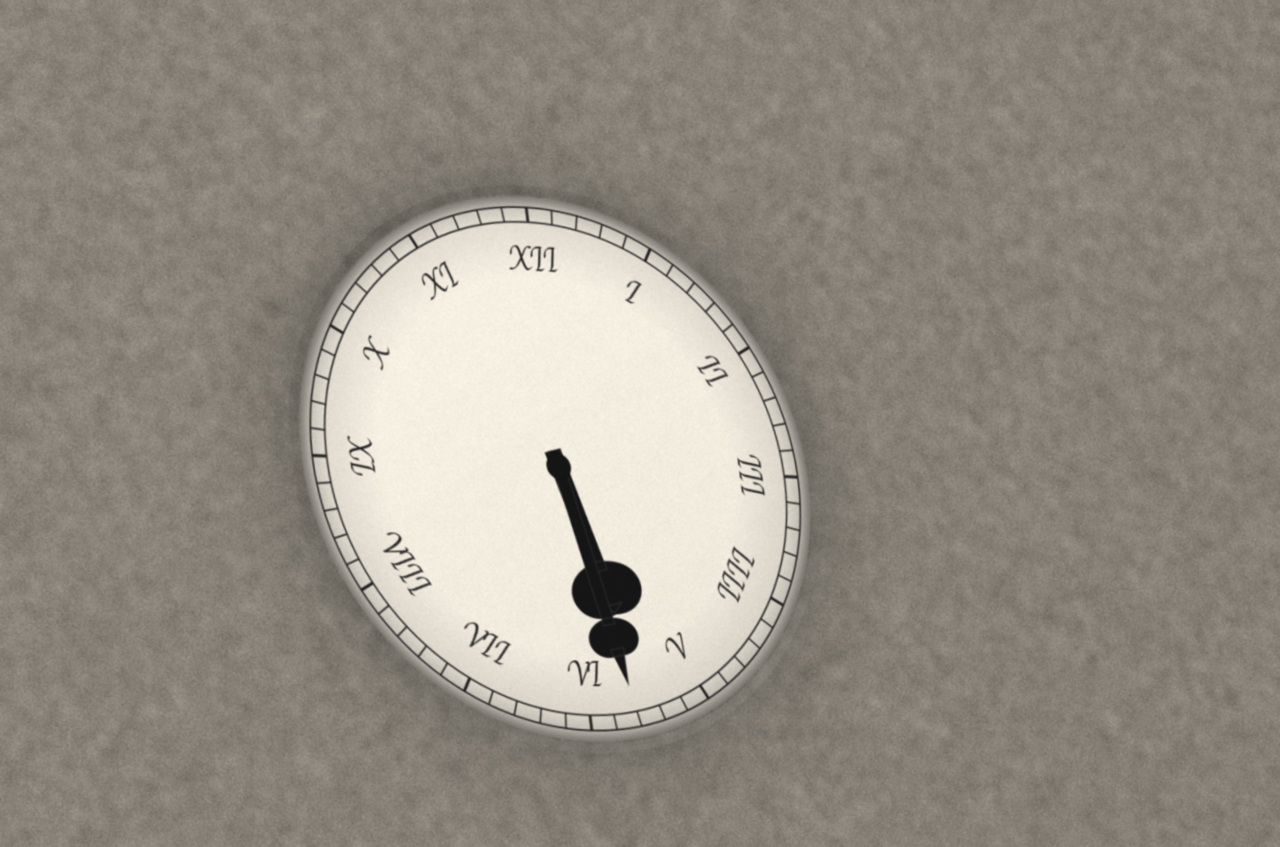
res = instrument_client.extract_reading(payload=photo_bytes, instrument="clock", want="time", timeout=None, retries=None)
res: 5:28
